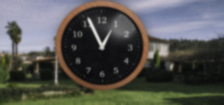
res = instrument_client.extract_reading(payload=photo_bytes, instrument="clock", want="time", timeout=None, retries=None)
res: 12:56
